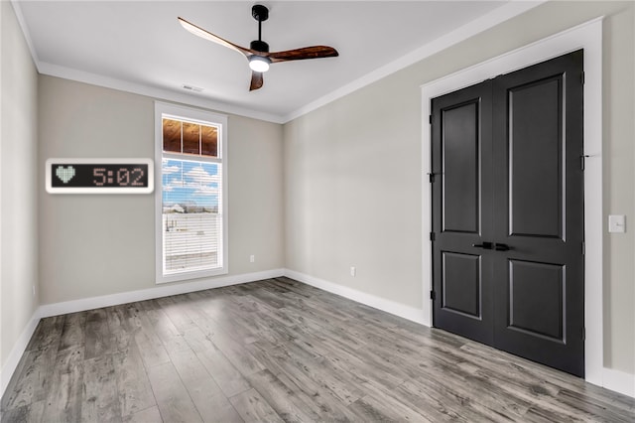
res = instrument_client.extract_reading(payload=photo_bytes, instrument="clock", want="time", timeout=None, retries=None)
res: 5:02
